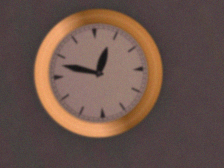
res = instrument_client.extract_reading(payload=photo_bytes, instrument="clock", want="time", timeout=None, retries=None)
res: 12:48
